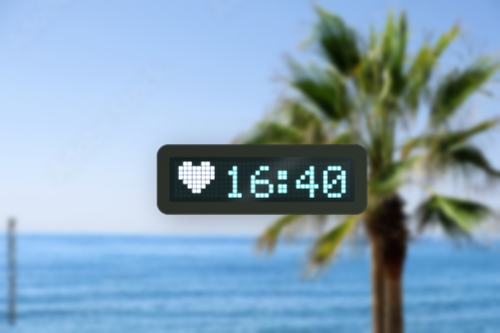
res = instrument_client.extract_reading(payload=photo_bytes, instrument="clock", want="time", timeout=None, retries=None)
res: 16:40
